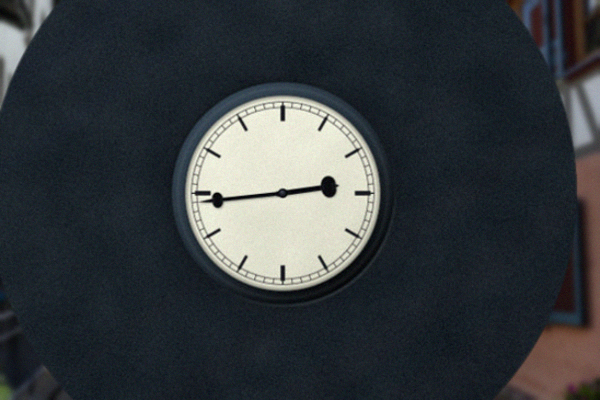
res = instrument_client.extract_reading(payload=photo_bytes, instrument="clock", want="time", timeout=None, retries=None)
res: 2:44
